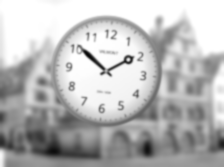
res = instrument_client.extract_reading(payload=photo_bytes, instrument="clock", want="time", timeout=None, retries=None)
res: 1:51
